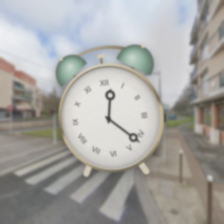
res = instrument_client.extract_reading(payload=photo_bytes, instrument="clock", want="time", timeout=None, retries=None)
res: 12:22
